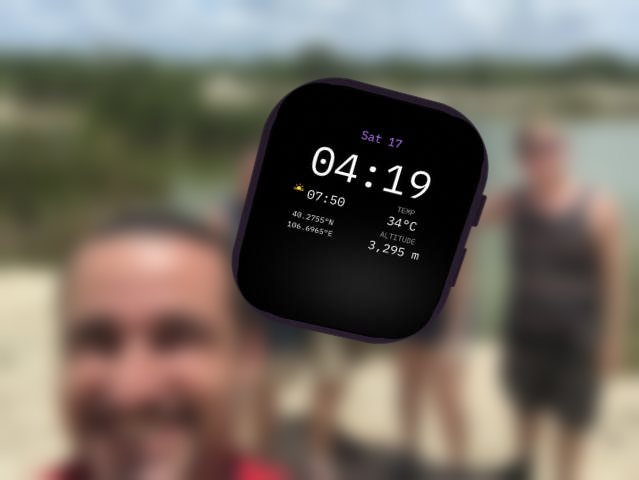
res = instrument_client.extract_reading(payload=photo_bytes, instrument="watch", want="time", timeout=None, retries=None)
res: 4:19
